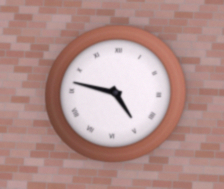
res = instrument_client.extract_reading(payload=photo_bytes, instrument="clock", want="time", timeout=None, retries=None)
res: 4:47
